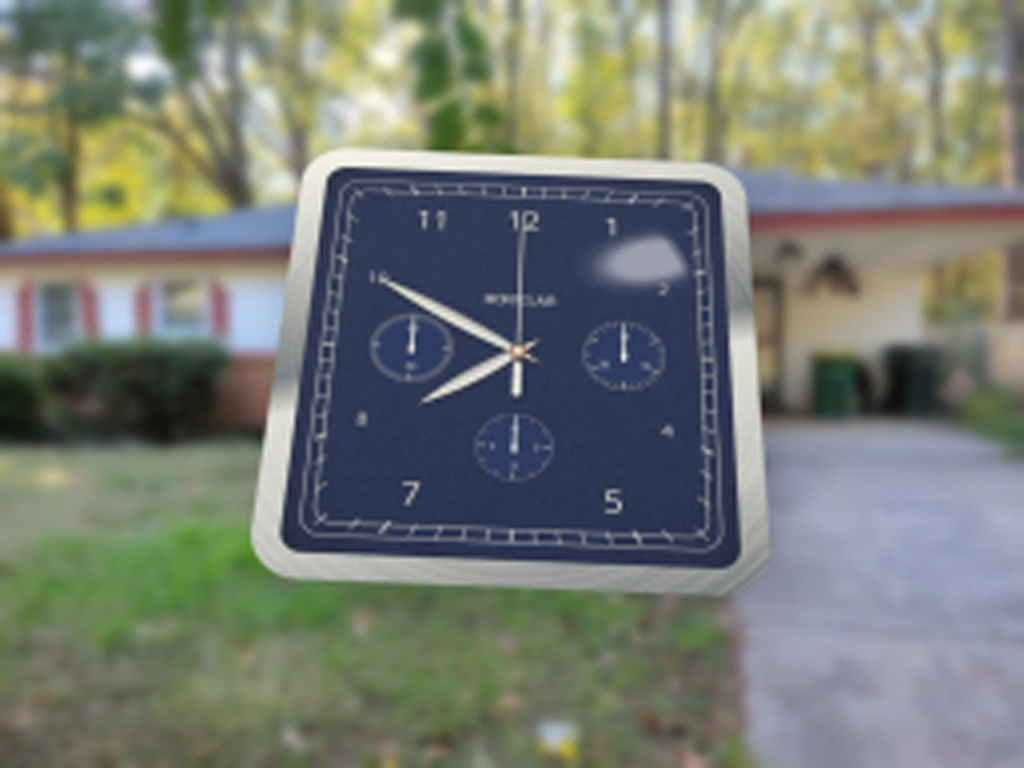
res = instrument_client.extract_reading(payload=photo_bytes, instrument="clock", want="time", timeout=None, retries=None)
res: 7:50
